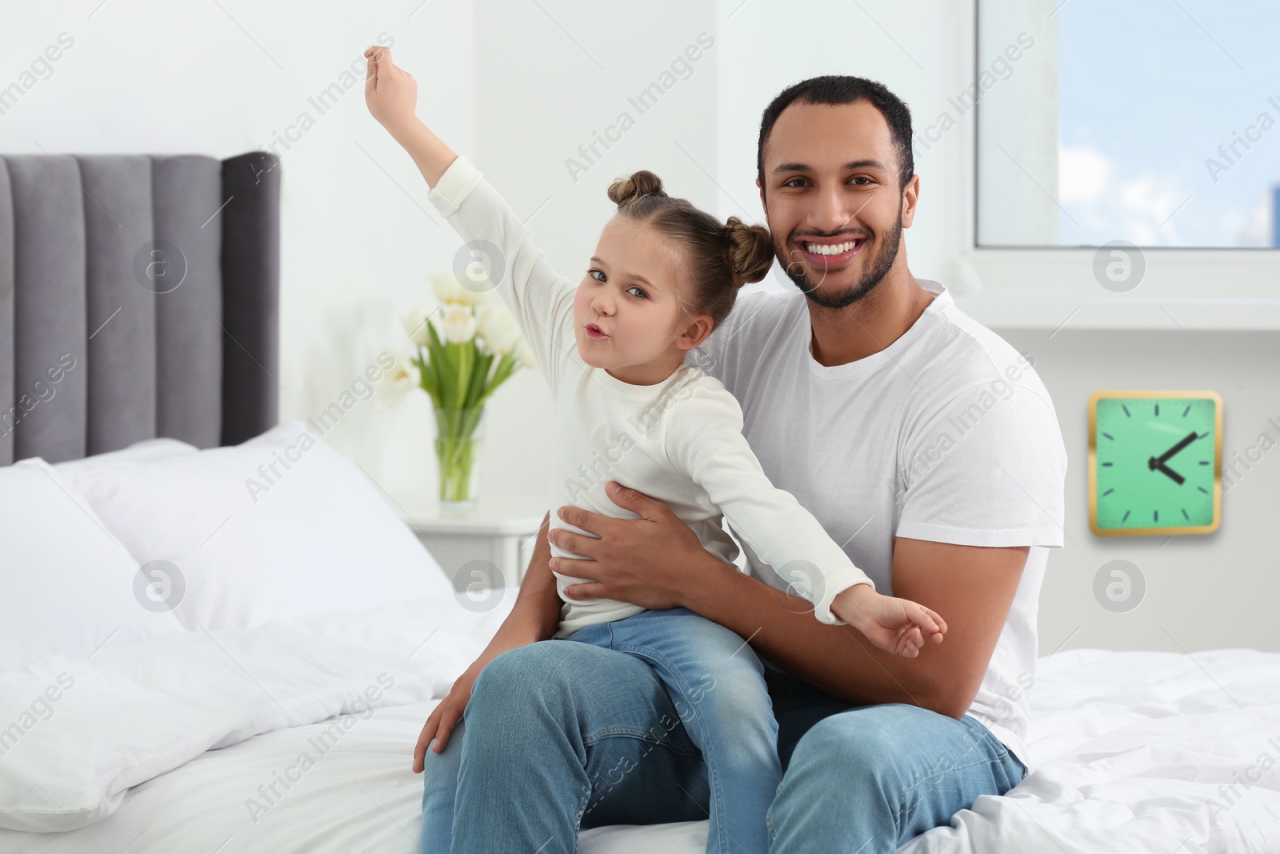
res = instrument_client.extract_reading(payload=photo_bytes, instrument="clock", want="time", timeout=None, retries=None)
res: 4:09
